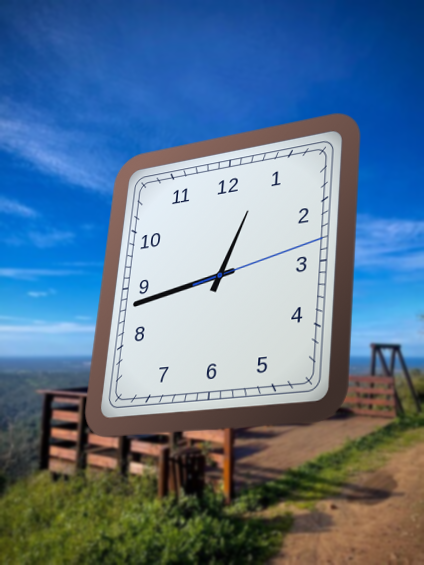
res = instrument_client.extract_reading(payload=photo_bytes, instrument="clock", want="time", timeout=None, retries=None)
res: 12:43:13
